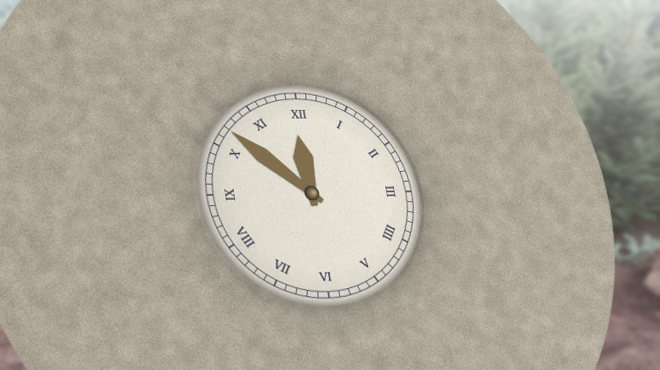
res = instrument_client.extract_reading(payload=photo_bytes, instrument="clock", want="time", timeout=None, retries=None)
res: 11:52
